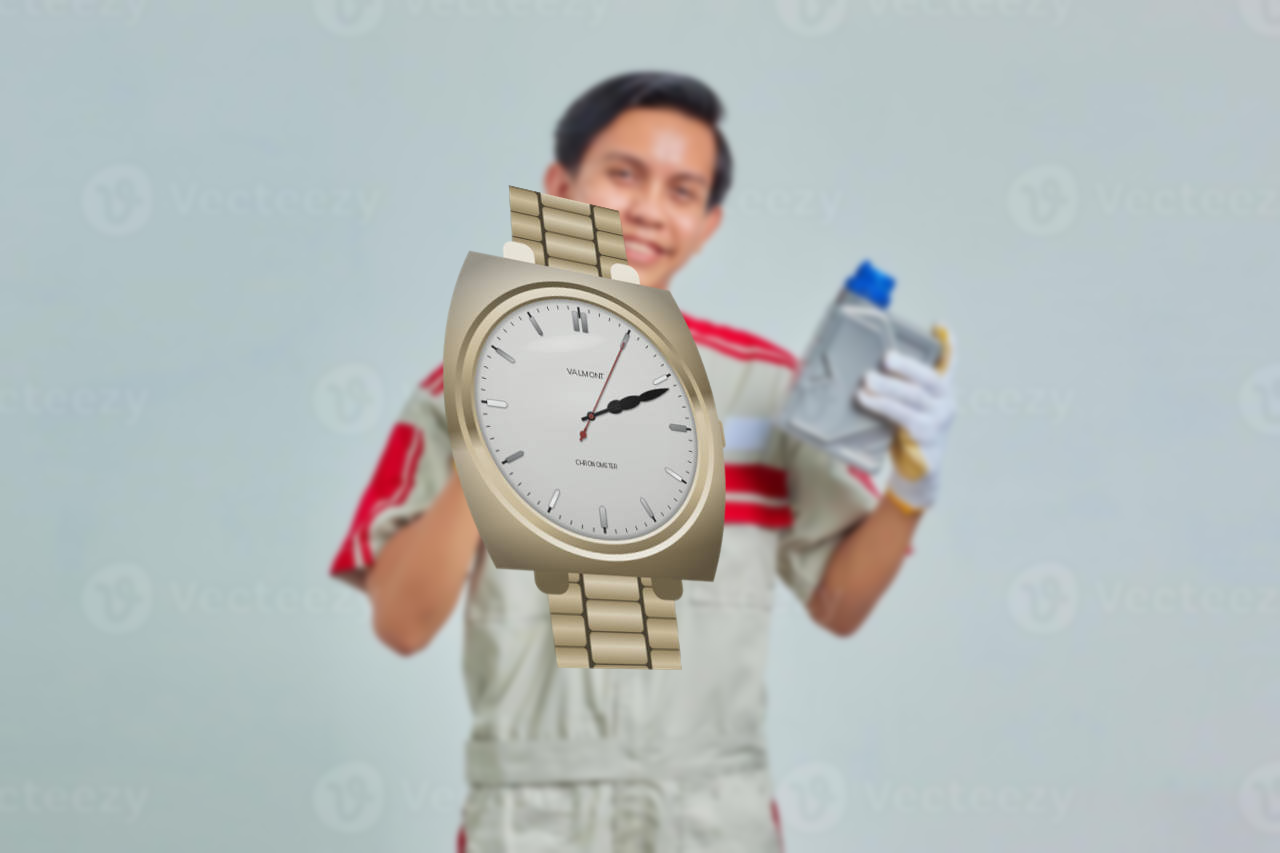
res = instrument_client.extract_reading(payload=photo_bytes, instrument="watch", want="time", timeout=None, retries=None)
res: 2:11:05
